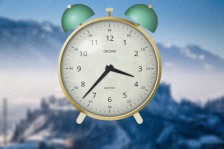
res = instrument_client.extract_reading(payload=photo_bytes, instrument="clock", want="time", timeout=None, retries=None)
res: 3:37
